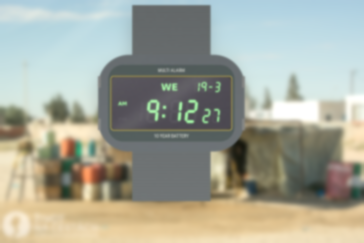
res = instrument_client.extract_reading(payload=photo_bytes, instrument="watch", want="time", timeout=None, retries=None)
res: 9:12:27
